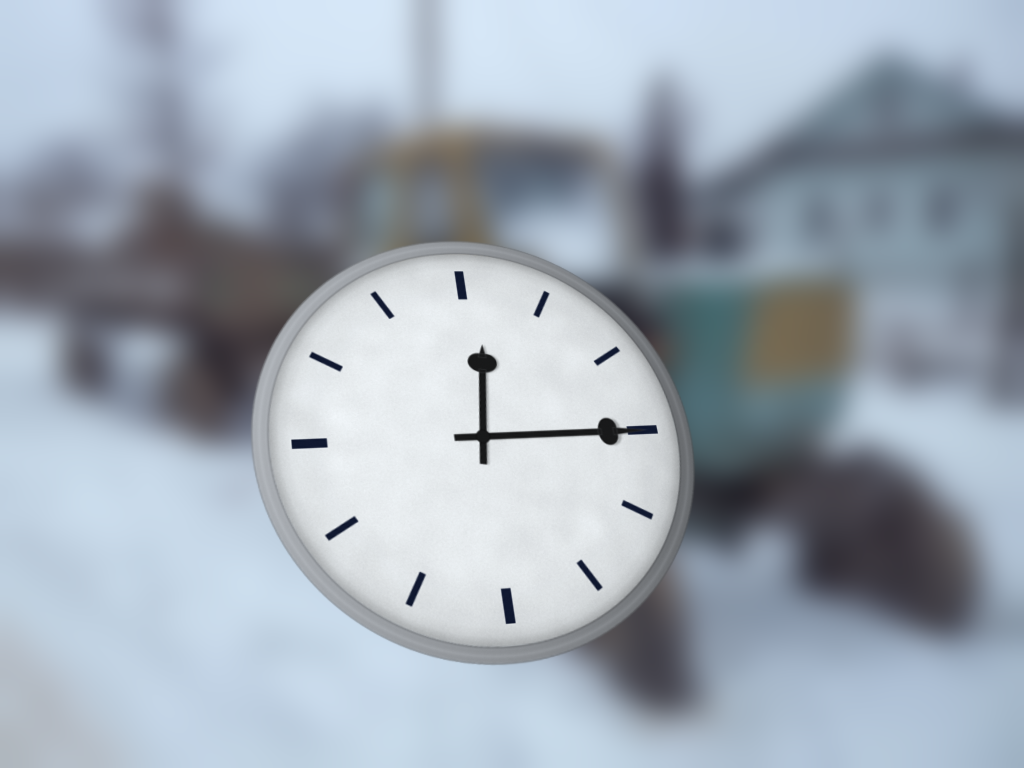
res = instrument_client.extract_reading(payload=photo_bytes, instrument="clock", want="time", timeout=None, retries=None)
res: 12:15
